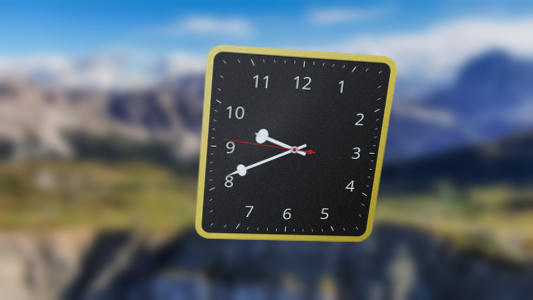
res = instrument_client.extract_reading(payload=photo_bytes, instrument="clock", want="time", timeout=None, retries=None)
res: 9:40:46
